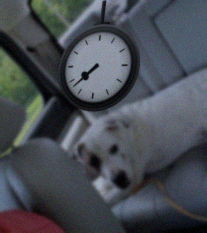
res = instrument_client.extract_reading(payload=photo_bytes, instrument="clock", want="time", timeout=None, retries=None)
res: 7:38
